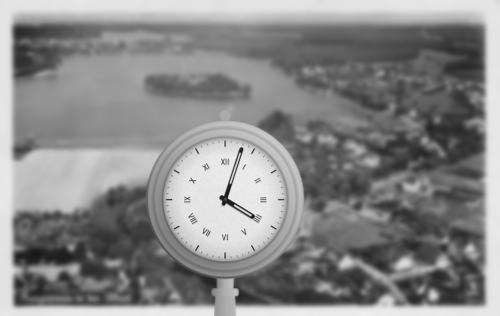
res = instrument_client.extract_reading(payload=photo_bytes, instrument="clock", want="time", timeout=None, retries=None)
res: 4:03
